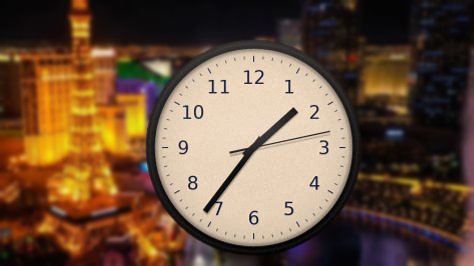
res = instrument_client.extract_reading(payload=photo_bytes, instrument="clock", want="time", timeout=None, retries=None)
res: 1:36:13
